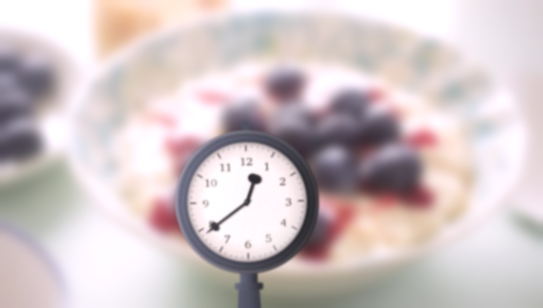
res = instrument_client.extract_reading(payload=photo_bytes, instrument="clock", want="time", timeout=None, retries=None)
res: 12:39
